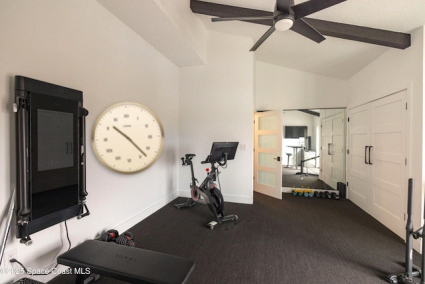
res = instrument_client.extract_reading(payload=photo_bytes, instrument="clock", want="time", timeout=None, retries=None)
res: 10:23
